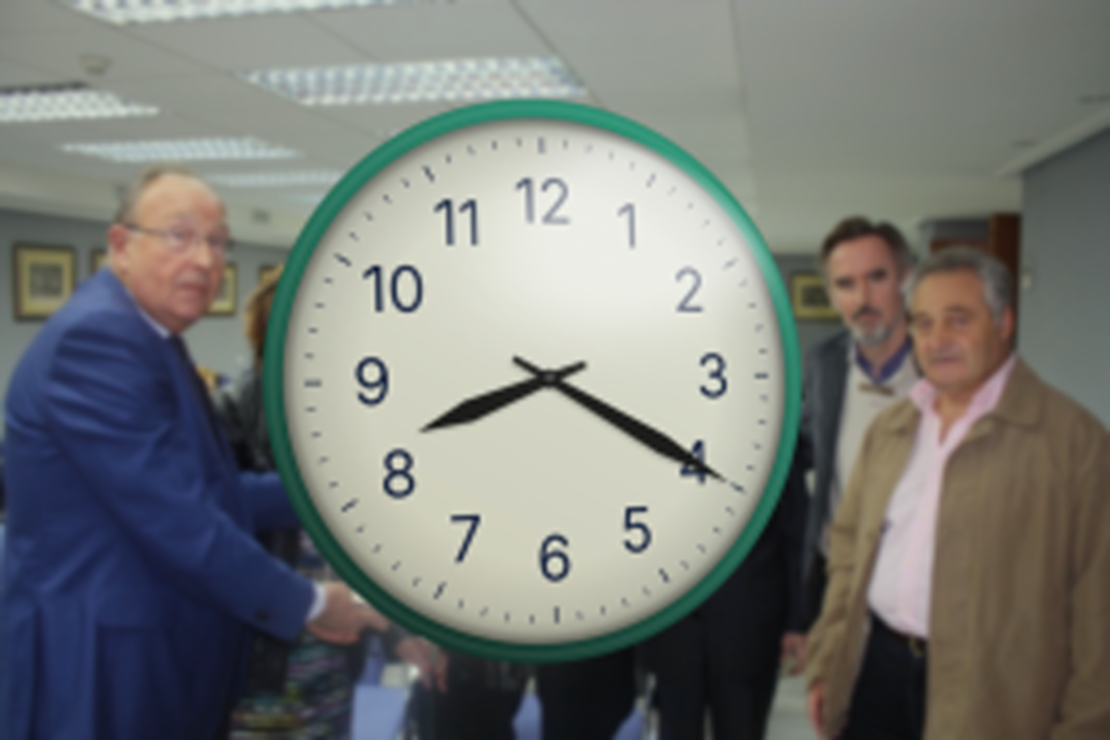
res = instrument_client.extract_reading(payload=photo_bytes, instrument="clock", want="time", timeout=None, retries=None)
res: 8:20
